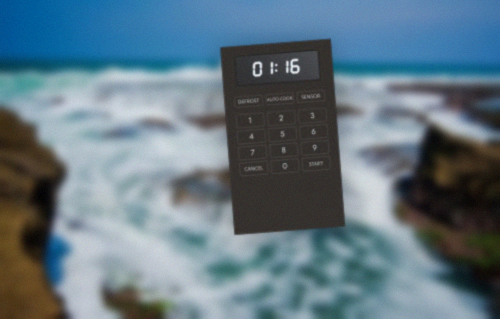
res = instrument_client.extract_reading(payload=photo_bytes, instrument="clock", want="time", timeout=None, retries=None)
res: 1:16
